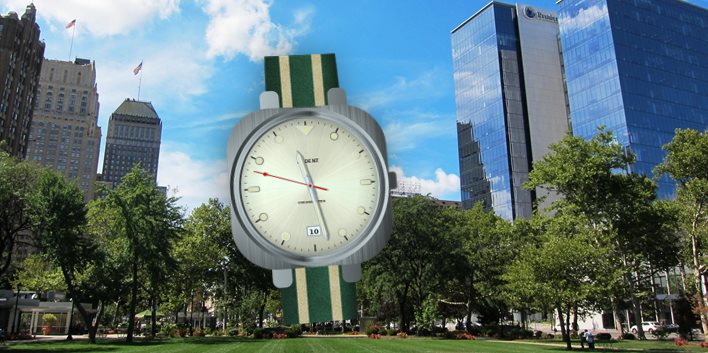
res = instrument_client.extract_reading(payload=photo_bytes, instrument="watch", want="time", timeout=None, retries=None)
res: 11:27:48
